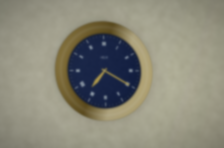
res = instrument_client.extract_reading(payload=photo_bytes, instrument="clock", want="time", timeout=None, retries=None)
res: 7:20
